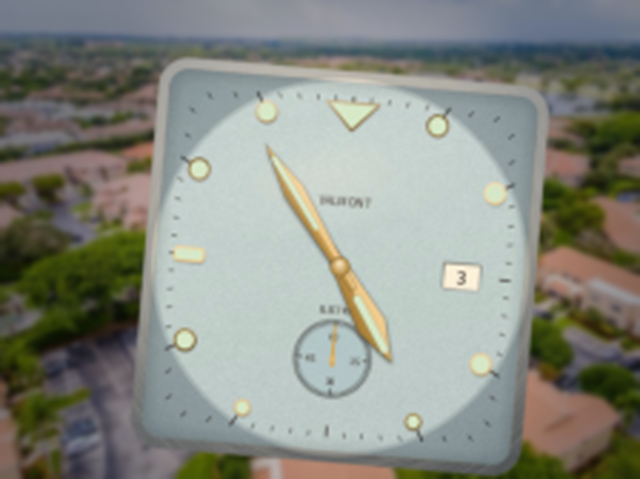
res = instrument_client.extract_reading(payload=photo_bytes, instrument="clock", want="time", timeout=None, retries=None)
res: 4:54
